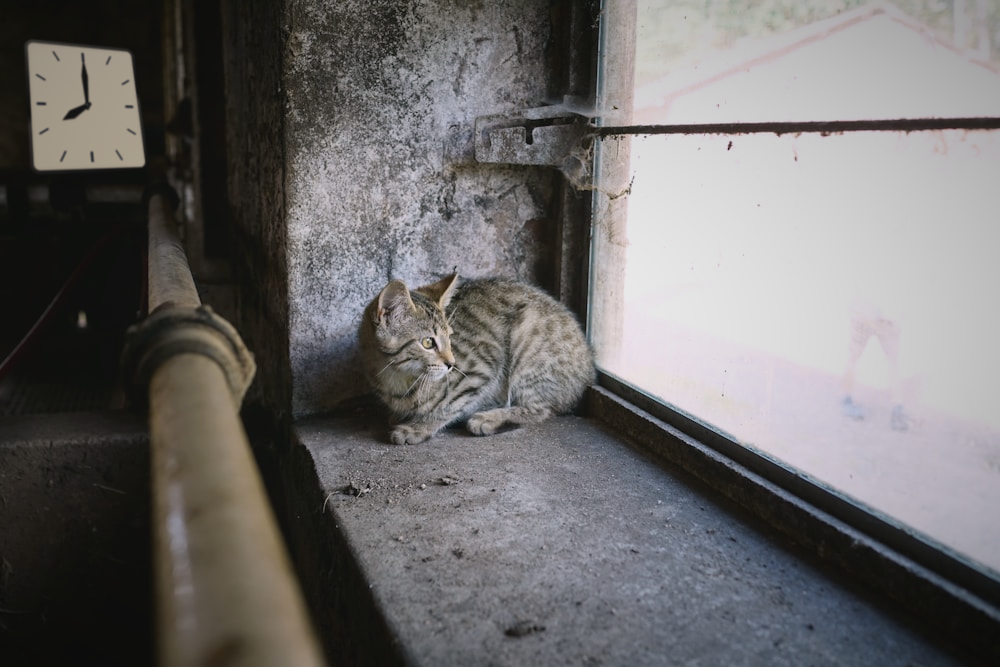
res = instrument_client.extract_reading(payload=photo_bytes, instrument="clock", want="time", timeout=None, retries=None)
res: 8:00
